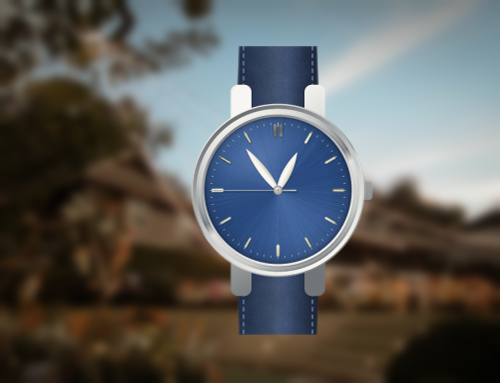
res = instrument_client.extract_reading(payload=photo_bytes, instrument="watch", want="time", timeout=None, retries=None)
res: 12:53:45
